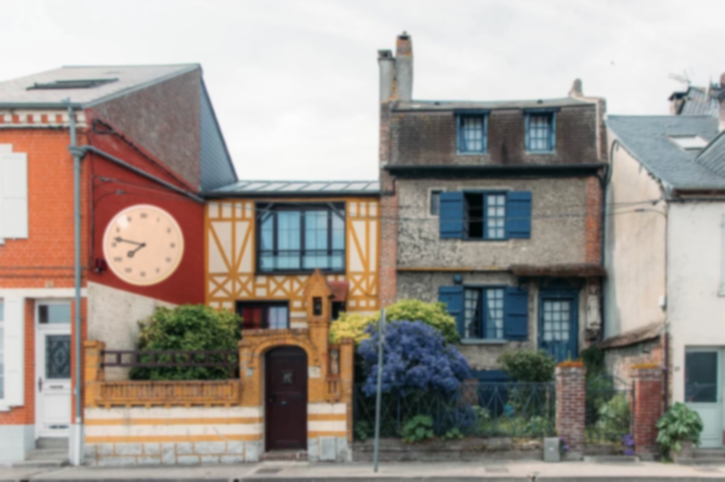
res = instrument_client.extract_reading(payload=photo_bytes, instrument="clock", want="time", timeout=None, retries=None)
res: 7:47
